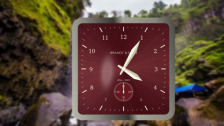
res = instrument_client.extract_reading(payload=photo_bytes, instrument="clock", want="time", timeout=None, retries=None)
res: 4:05
